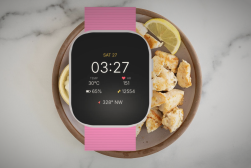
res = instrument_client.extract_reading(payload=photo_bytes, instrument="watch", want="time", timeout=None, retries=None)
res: 3:27
